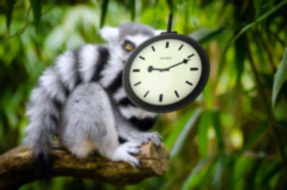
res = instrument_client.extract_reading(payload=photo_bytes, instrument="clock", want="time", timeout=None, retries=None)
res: 9:11
